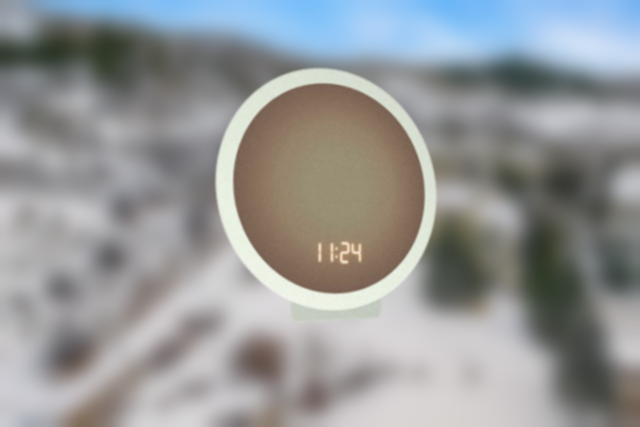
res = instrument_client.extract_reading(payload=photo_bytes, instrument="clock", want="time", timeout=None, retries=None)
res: 11:24
